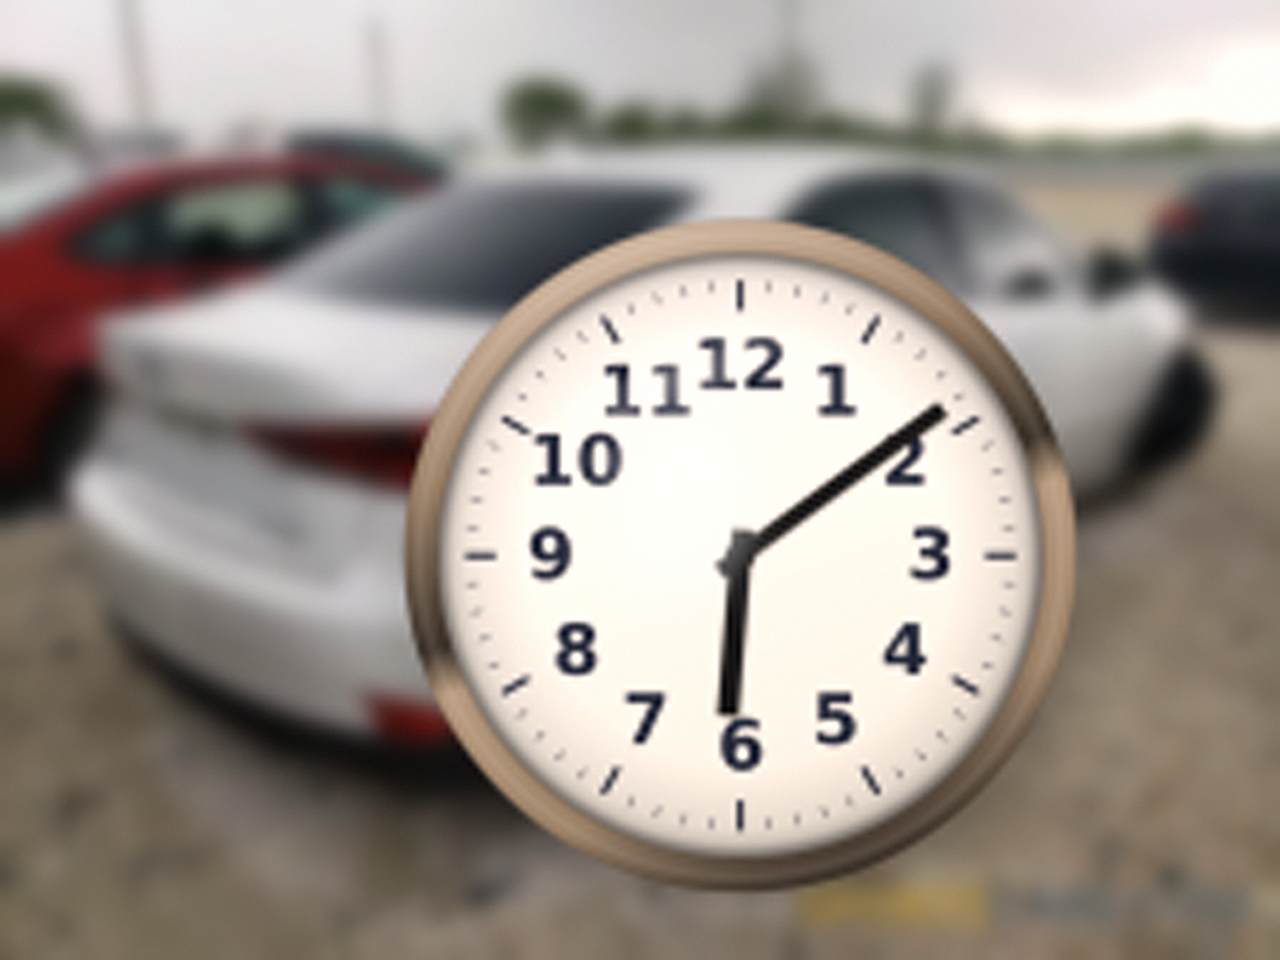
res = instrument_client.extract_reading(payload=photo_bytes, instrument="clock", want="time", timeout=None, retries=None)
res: 6:09
